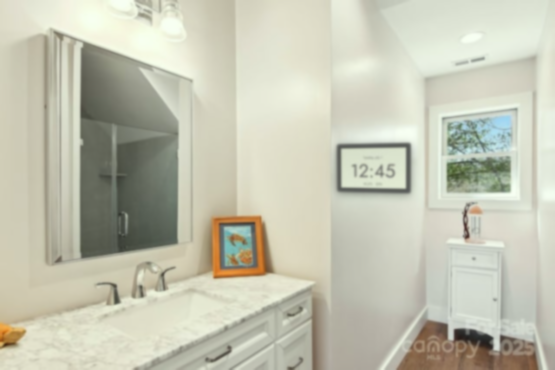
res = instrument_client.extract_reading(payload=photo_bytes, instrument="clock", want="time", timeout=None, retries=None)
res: 12:45
